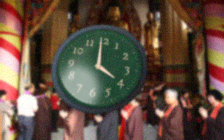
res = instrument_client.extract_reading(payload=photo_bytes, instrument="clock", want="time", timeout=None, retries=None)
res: 3:59
